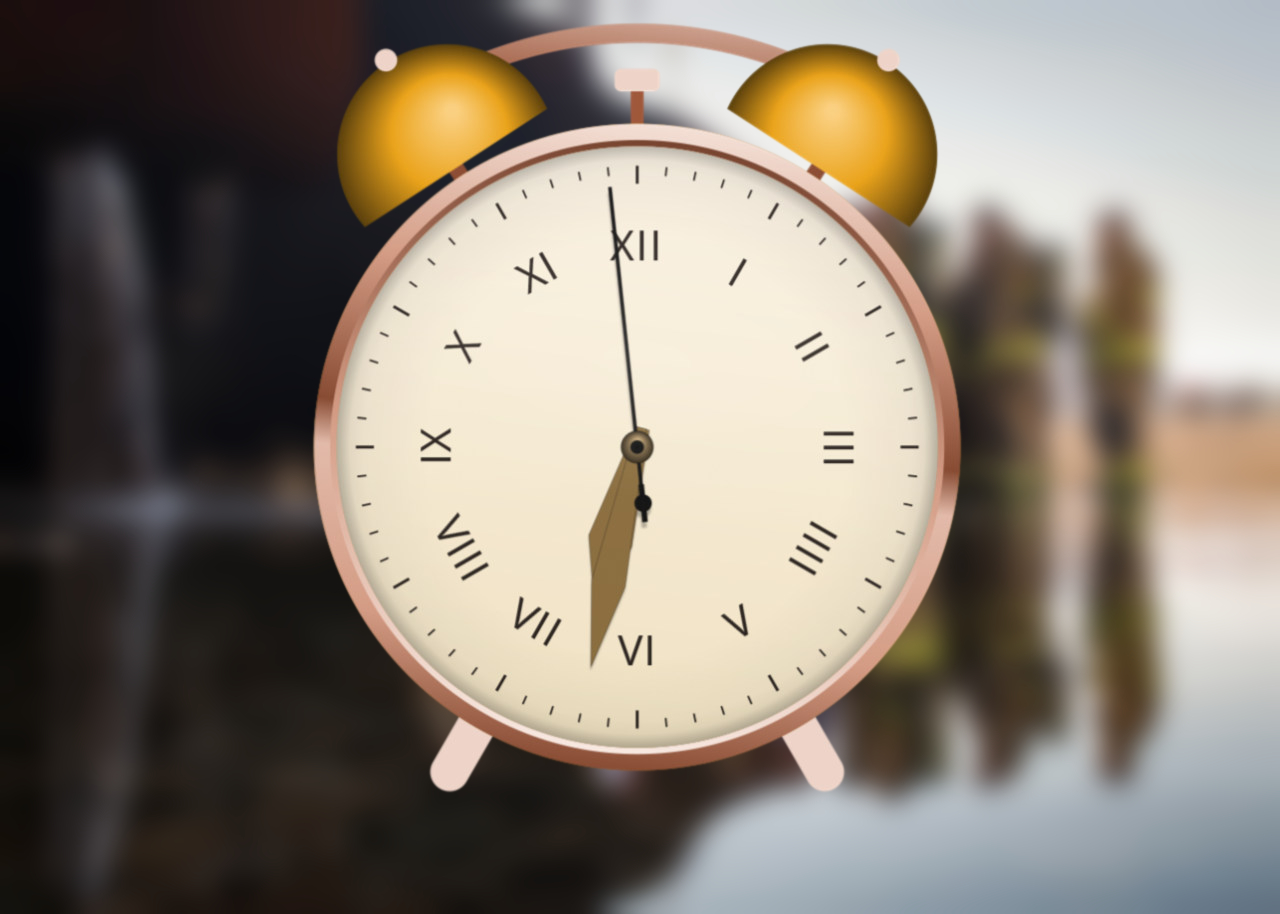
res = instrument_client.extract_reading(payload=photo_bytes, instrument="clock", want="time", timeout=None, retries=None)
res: 6:31:59
